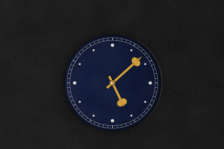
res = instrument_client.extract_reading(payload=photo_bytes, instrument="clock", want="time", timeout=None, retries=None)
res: 5:08
